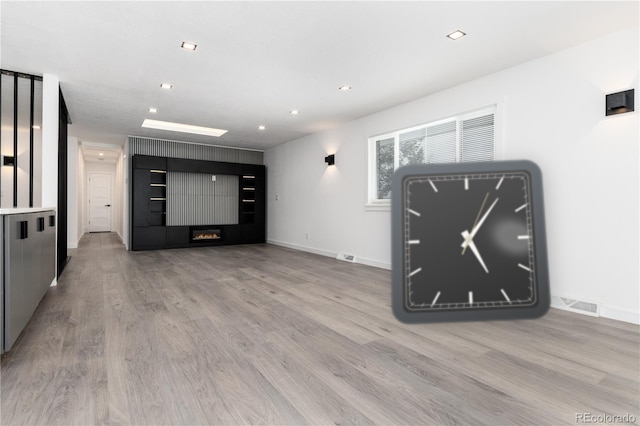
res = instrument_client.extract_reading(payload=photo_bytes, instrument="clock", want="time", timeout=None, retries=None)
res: 5:06:04
